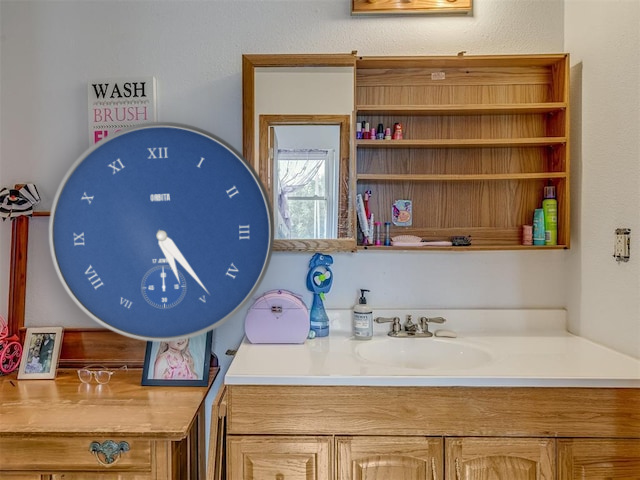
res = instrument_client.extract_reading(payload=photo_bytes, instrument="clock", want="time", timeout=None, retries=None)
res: 5:24
